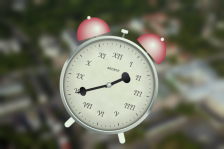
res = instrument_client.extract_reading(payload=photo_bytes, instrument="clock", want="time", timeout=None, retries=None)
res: 1:40
